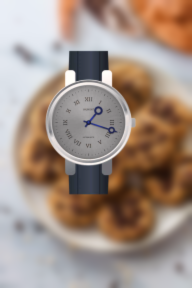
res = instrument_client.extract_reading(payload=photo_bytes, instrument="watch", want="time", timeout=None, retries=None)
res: 1:18
